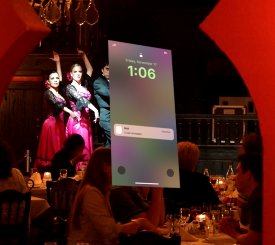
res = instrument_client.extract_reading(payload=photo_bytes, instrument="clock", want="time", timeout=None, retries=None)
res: 1:06
